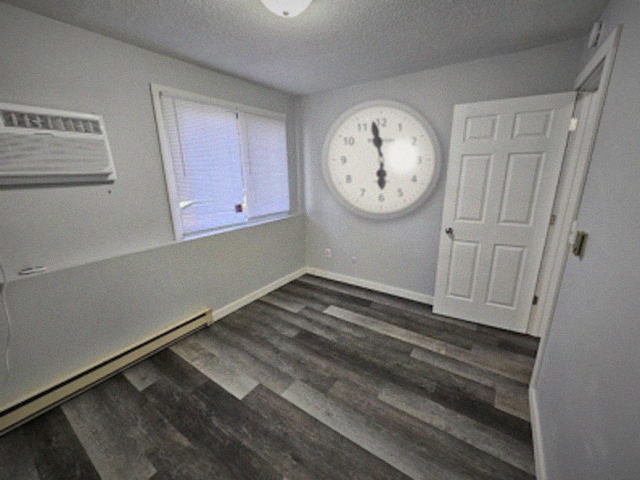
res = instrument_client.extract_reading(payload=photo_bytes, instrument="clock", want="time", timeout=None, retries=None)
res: 5:58
